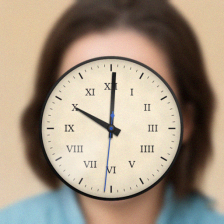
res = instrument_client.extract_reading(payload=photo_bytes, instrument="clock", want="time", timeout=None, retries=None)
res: 10:00:31
